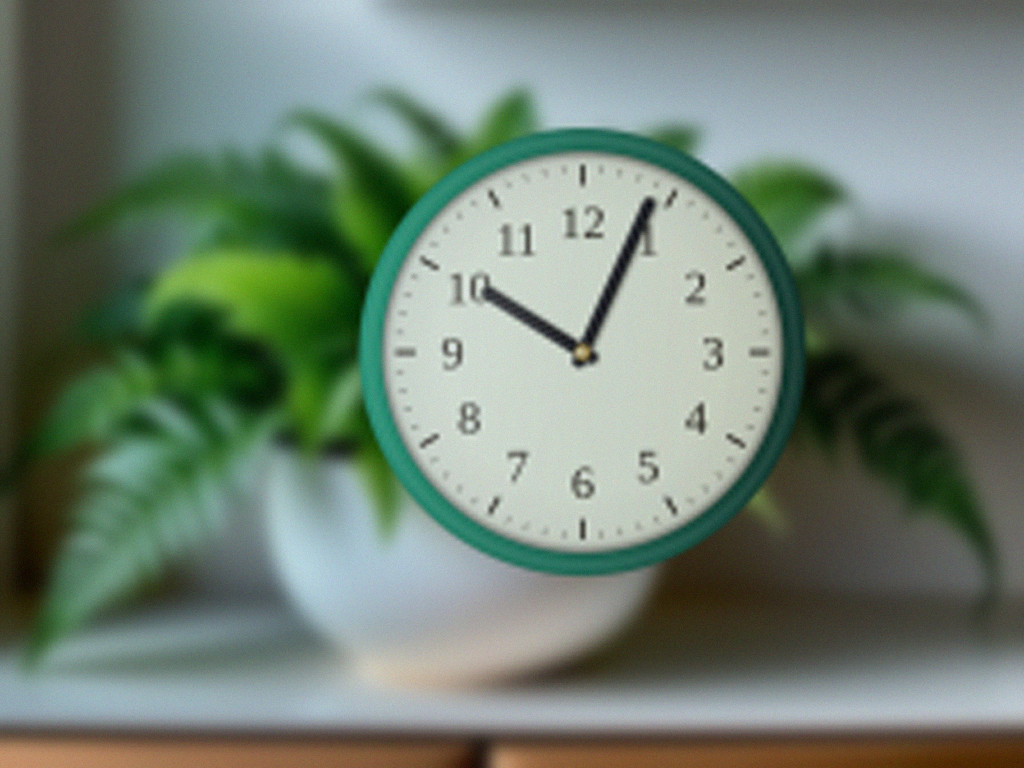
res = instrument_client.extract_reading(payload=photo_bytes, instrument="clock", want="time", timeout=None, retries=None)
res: 10:04
